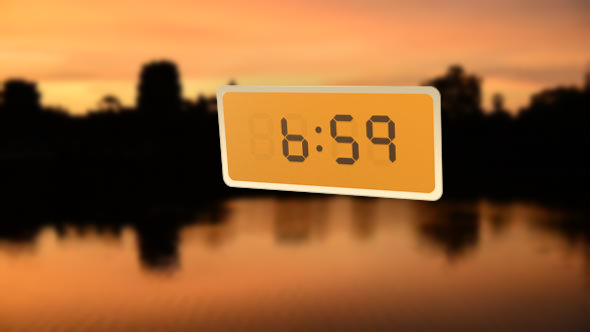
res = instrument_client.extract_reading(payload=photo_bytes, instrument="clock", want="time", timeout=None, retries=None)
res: 6:59
